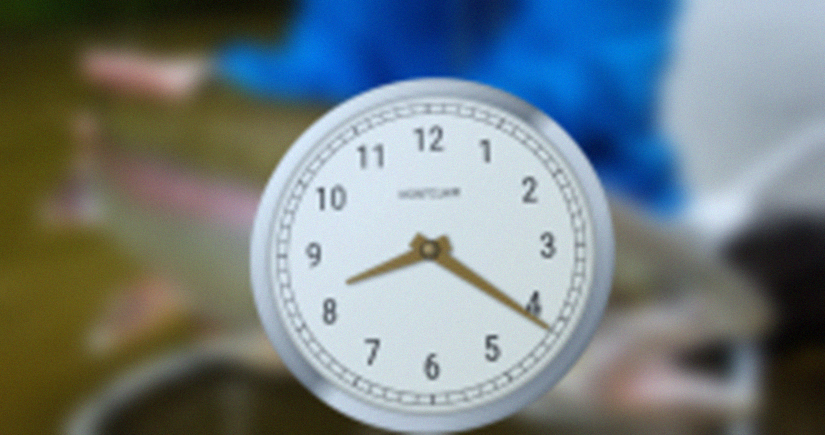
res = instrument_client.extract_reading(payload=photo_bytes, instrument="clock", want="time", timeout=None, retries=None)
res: 8:21
